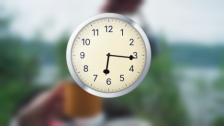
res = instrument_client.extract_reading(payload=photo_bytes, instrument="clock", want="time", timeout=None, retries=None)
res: 6:16
